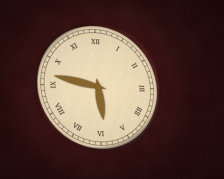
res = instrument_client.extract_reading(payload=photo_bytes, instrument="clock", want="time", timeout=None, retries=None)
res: 5:47
